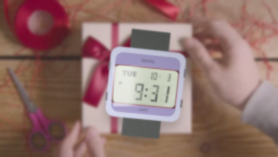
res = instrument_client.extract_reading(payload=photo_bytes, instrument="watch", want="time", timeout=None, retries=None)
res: 9:31
